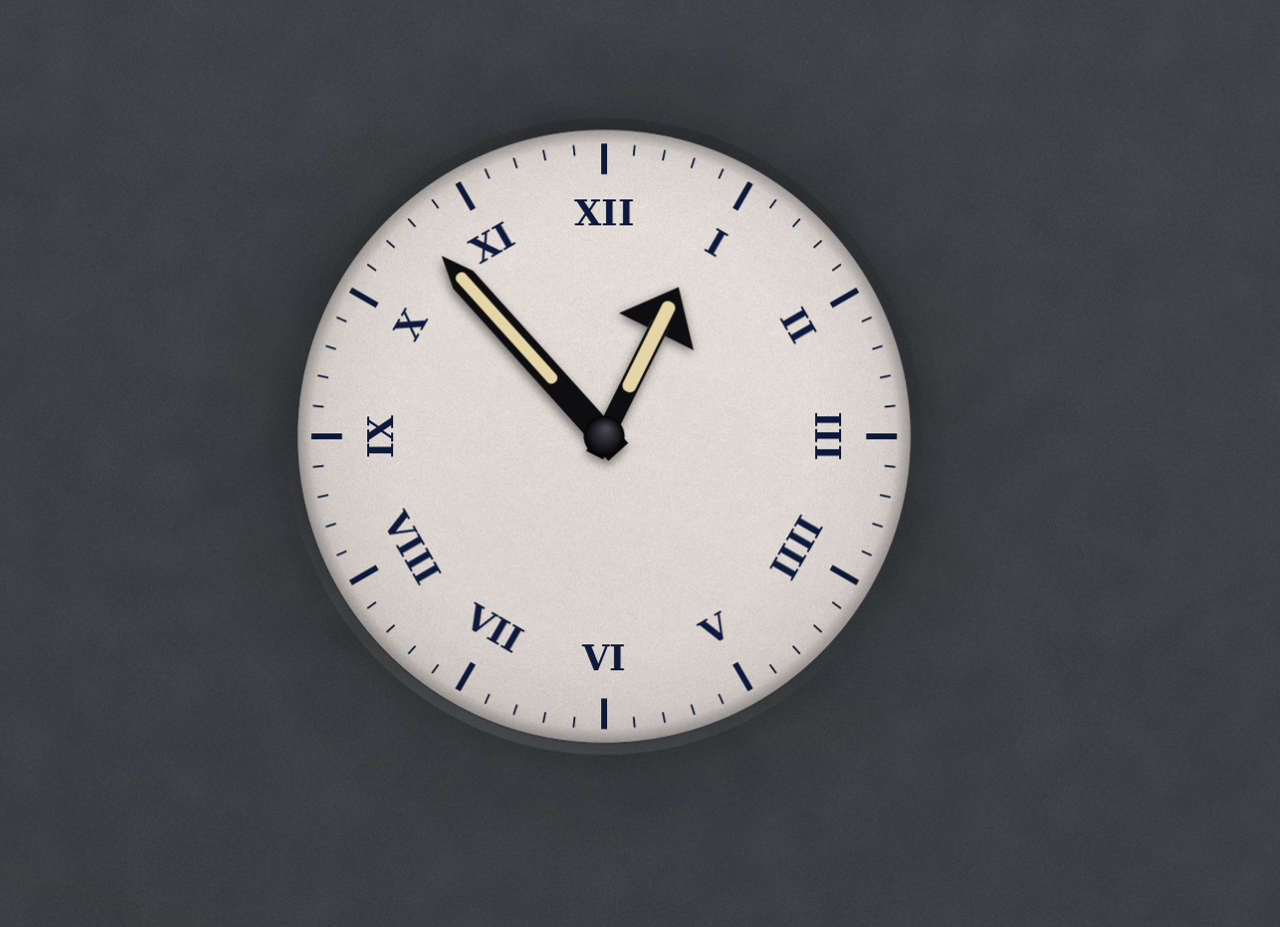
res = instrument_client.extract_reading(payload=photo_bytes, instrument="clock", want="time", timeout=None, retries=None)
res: 12:53
